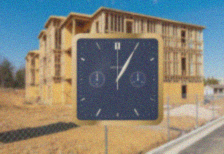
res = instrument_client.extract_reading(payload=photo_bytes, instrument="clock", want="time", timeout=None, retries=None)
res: 1:05
